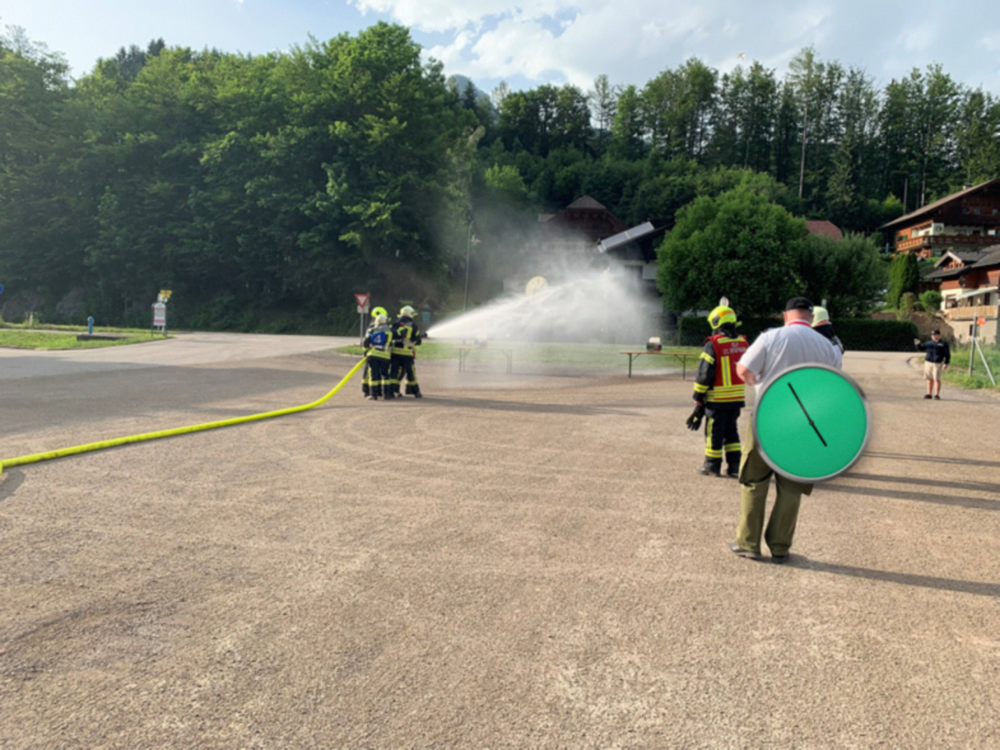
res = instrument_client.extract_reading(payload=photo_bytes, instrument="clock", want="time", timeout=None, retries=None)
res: 4:55
